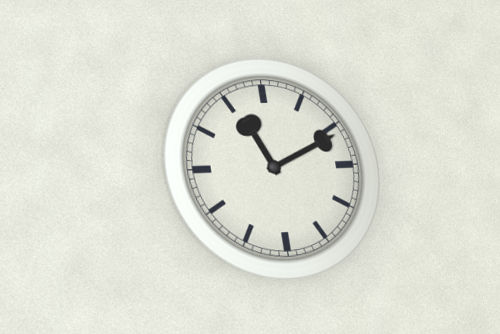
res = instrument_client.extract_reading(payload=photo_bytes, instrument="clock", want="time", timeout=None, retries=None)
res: 11:11
